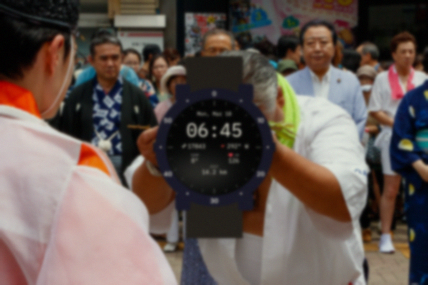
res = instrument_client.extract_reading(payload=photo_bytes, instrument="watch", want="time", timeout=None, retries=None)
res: 6:45
